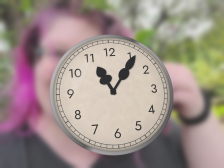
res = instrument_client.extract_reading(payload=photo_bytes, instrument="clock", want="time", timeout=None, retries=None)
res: 11:06
